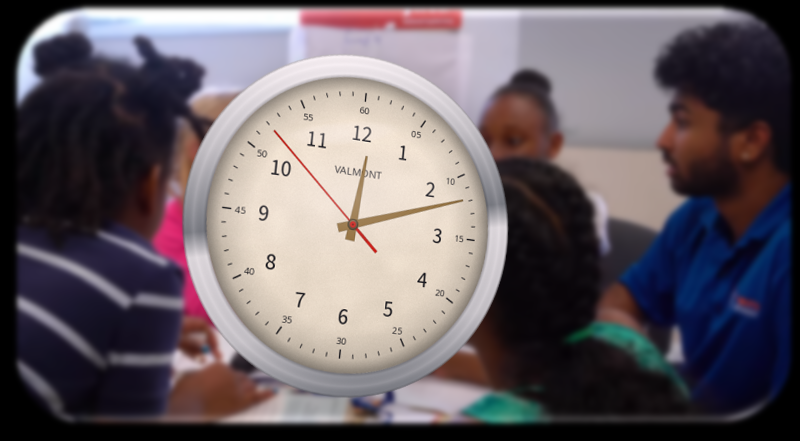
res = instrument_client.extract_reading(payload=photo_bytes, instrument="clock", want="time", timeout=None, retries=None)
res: 12:11:52
